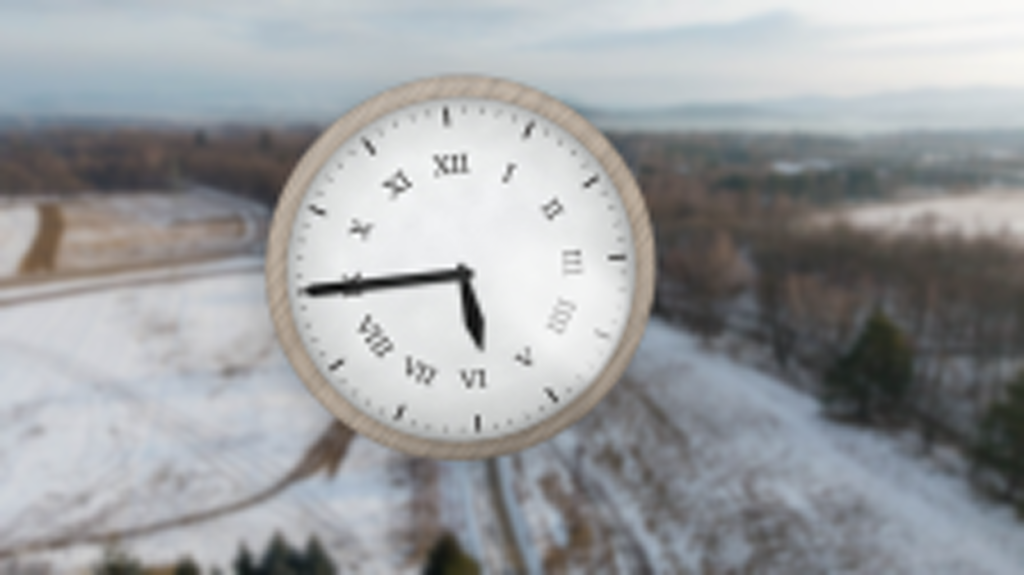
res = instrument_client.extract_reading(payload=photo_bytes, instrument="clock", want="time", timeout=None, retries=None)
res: 5:45
